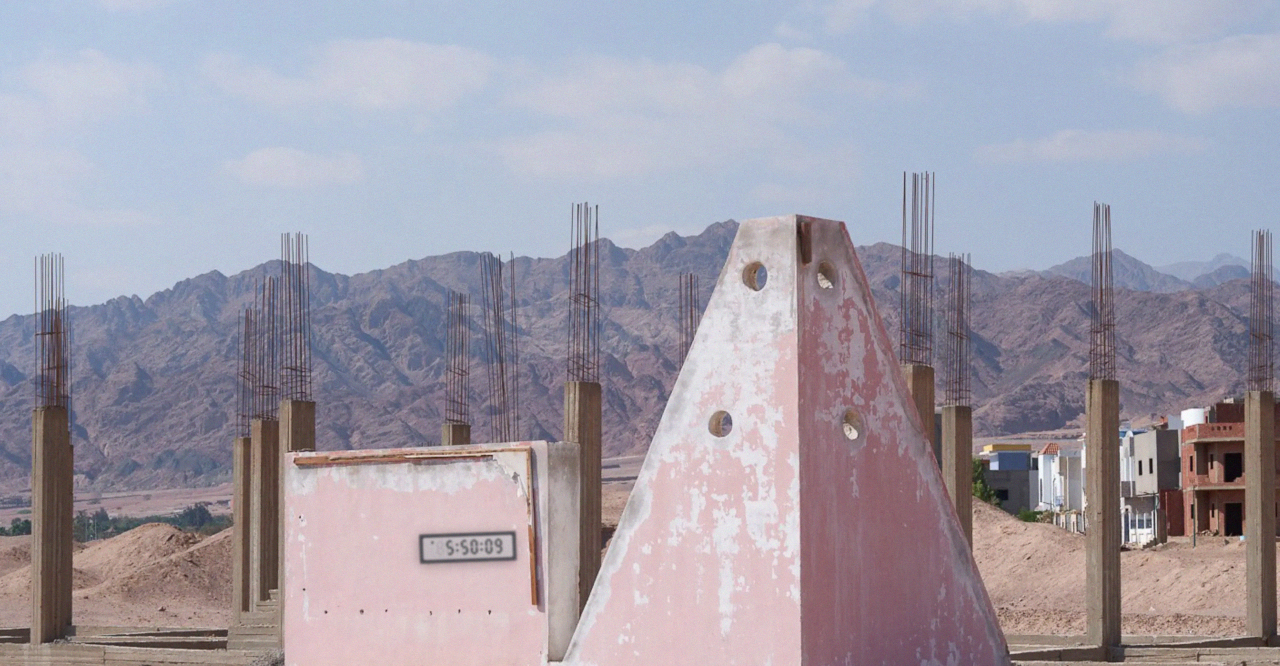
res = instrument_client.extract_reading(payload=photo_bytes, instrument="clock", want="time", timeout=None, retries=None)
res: 5:50:09
